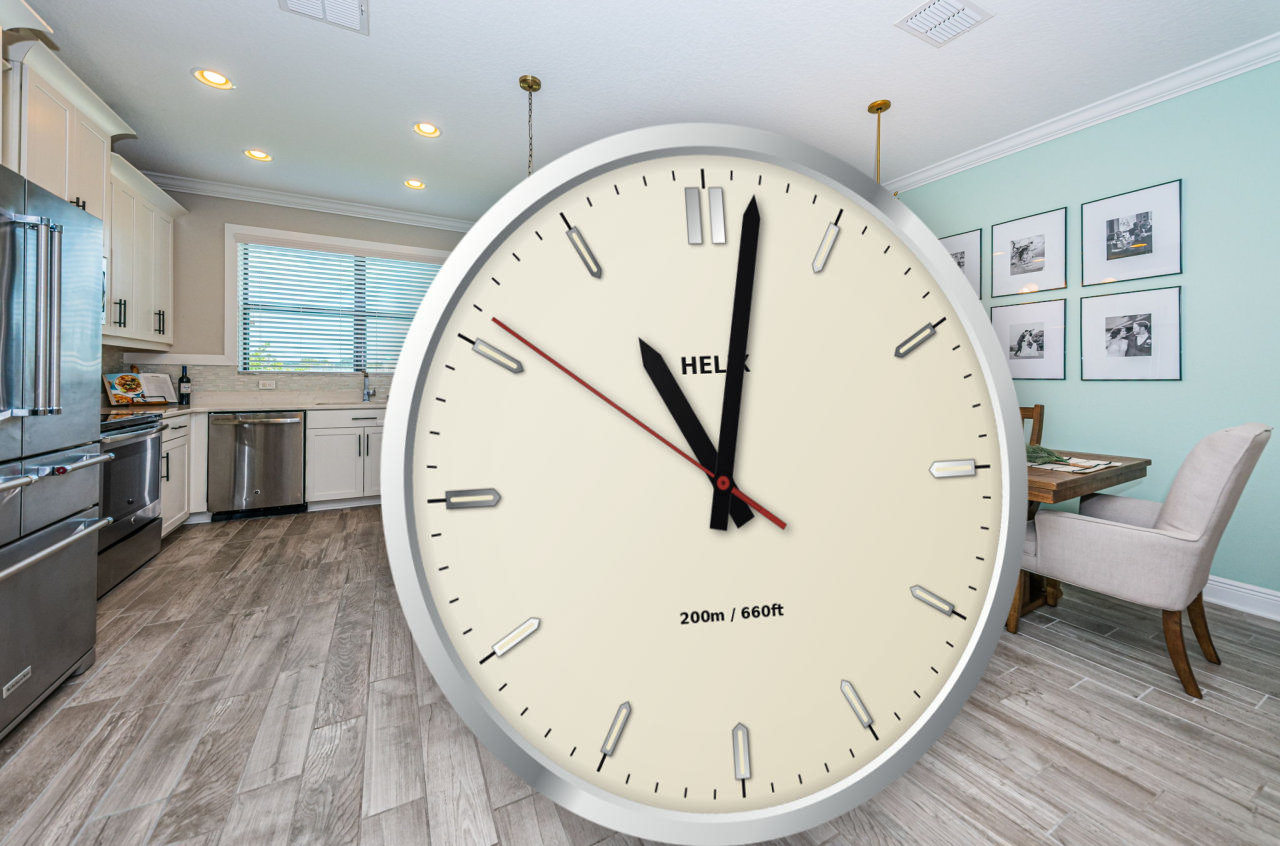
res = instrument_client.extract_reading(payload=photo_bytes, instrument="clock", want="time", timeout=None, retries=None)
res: 11:01:51
